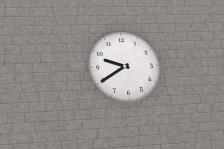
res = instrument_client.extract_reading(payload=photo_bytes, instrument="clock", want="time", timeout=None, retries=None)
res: 9:40
